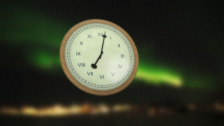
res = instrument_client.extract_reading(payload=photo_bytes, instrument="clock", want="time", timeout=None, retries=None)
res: 7:02
